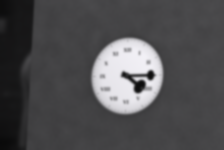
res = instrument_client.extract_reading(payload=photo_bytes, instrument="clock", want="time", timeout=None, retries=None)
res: 4:15
